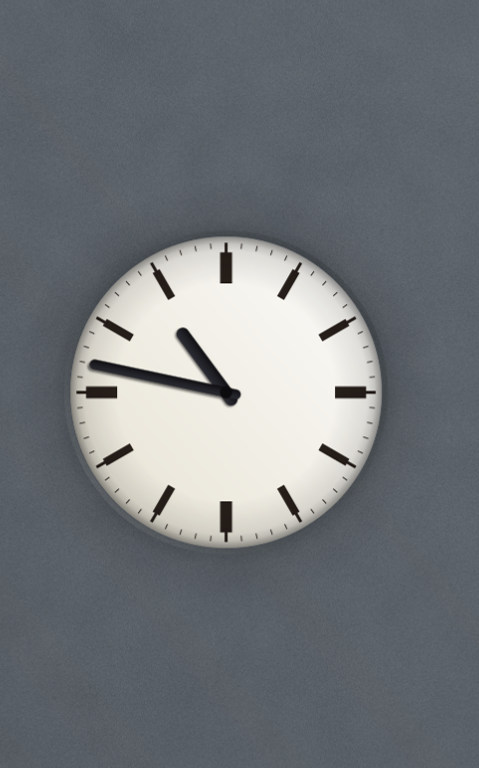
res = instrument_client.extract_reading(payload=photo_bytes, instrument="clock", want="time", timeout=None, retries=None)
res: 10:47
